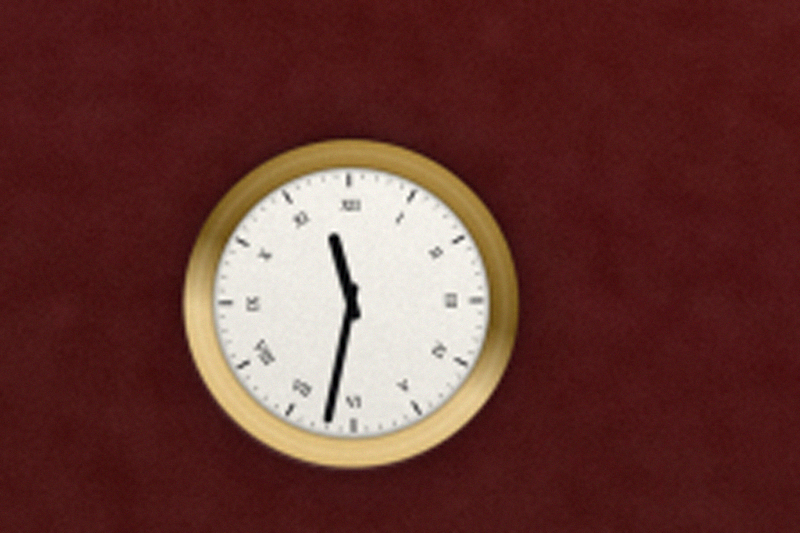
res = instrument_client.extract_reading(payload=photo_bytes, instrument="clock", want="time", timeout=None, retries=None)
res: 11:32
